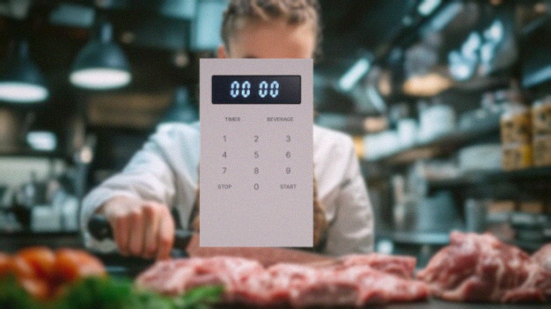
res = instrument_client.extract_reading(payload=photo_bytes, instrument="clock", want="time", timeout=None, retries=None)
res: 0:00
